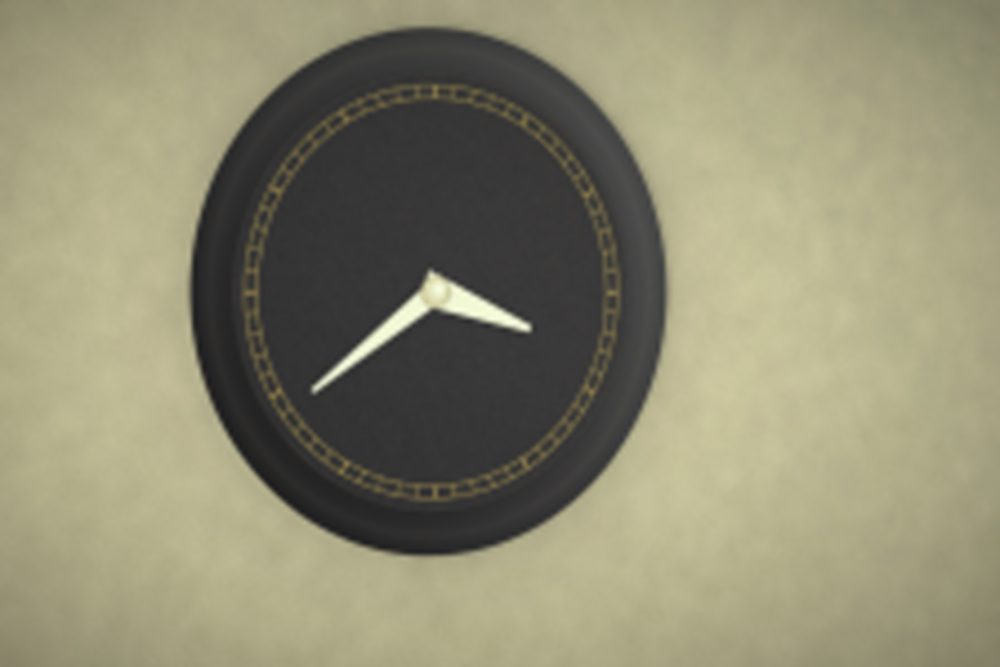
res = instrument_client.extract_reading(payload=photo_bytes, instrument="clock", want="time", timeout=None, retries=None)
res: 3:39
